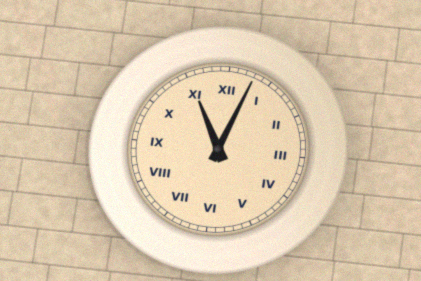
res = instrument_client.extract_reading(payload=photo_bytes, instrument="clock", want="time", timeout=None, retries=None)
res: 11:03
